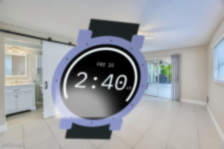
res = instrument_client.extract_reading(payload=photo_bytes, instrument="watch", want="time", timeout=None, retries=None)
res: 2:40
